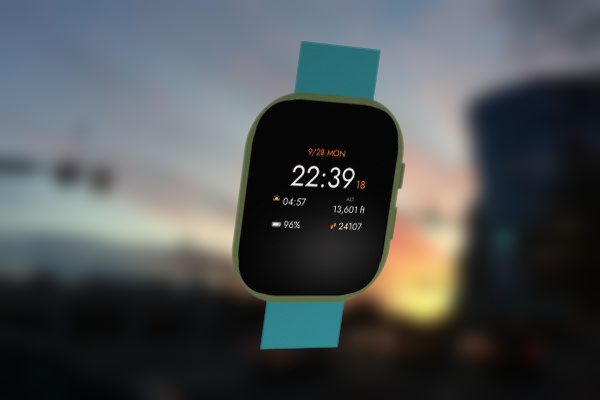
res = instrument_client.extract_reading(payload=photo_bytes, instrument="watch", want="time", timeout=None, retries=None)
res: 22:39:18
